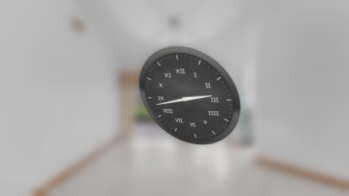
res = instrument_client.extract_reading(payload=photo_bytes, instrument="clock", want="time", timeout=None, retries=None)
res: 2:43
